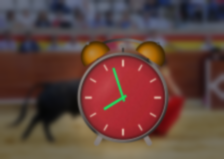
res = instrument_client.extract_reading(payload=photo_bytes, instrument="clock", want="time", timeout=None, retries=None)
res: 7:57
